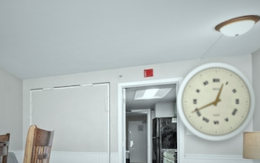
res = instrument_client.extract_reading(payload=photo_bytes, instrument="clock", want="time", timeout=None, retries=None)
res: 12:41
